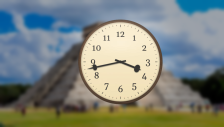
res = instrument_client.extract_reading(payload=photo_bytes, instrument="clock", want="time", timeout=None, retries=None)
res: 3:43
